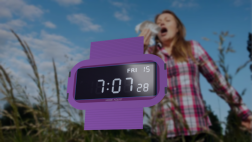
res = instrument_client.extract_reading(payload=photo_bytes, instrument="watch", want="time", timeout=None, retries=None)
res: 7:07:28
